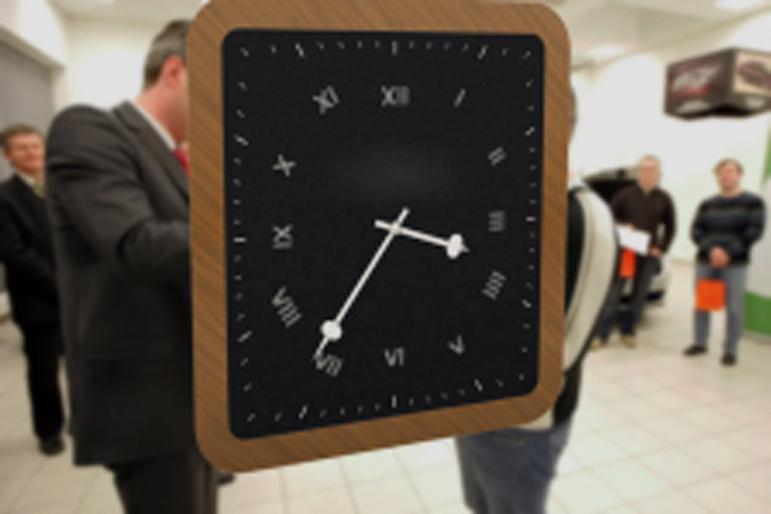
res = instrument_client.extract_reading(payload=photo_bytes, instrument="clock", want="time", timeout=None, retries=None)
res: 3:36
